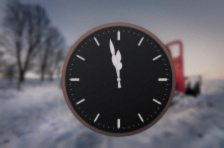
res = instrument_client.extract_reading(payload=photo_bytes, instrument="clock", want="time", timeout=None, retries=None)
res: 11:58
